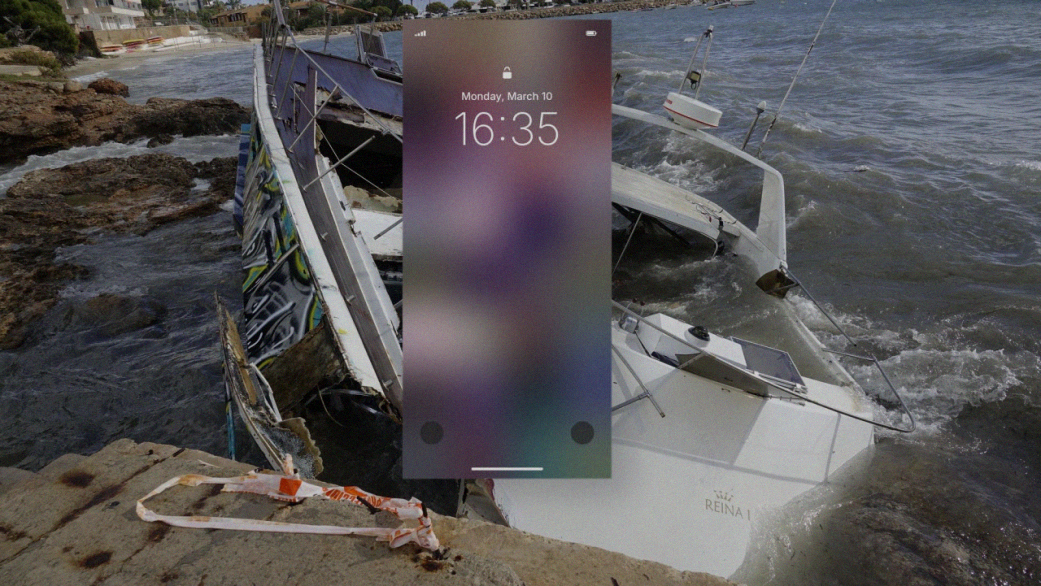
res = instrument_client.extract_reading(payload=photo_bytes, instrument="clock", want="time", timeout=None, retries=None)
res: 16:35
